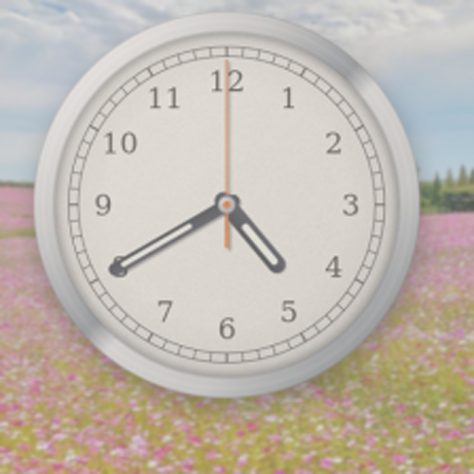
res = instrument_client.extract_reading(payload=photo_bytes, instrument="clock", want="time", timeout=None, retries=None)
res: 4:40:00
